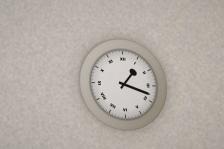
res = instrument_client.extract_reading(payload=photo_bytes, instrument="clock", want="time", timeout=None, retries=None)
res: 1:18
